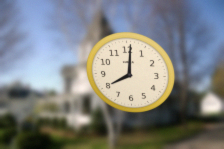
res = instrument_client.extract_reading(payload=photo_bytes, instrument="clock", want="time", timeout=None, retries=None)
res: 8:01
